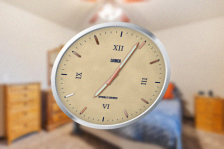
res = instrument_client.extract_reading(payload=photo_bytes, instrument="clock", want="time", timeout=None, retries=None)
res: 7:04
